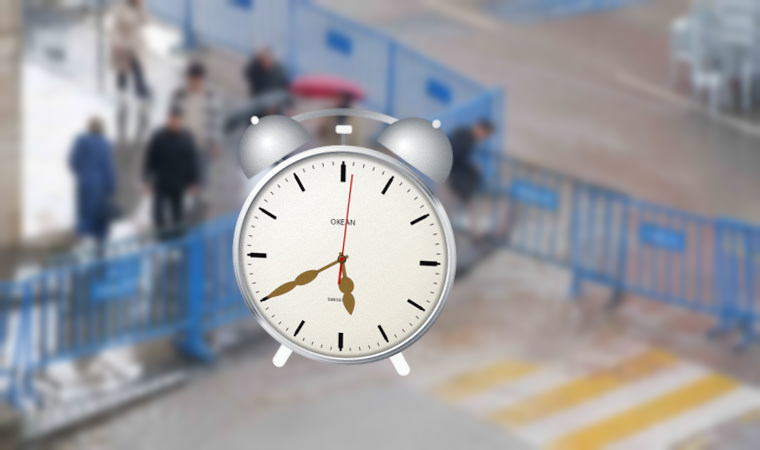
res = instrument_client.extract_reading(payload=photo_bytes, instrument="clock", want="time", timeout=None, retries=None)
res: 5:40:01
